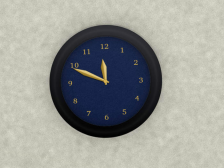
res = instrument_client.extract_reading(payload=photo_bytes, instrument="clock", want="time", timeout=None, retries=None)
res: 11:49
